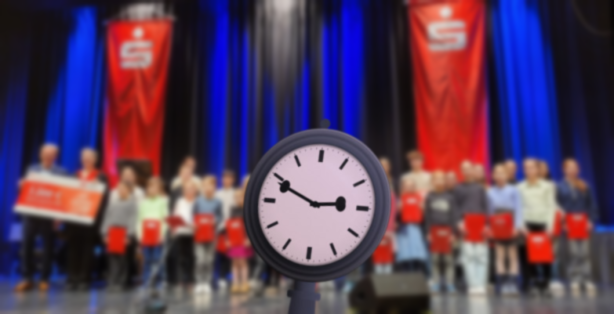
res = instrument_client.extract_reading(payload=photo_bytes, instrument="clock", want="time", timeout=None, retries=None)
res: 2:49
